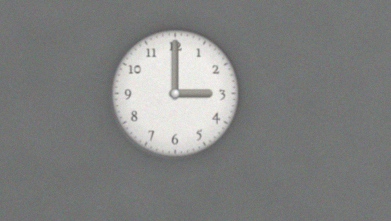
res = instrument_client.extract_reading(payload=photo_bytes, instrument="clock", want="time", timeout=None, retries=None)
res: 3:00
